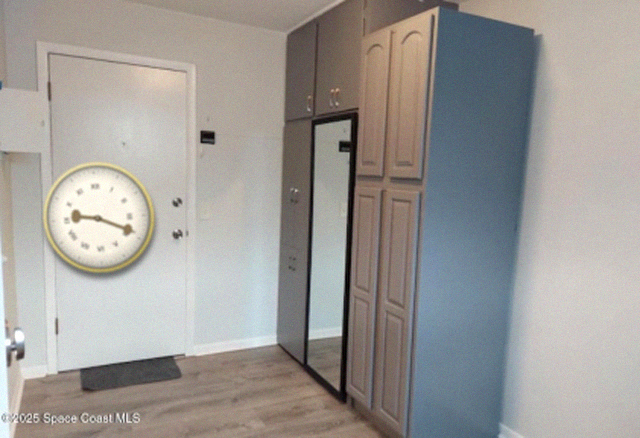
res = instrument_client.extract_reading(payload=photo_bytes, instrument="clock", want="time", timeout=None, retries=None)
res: 9:19
